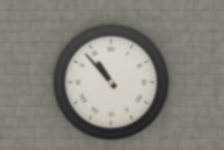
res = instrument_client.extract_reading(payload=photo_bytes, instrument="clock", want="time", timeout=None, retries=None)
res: 10:53
